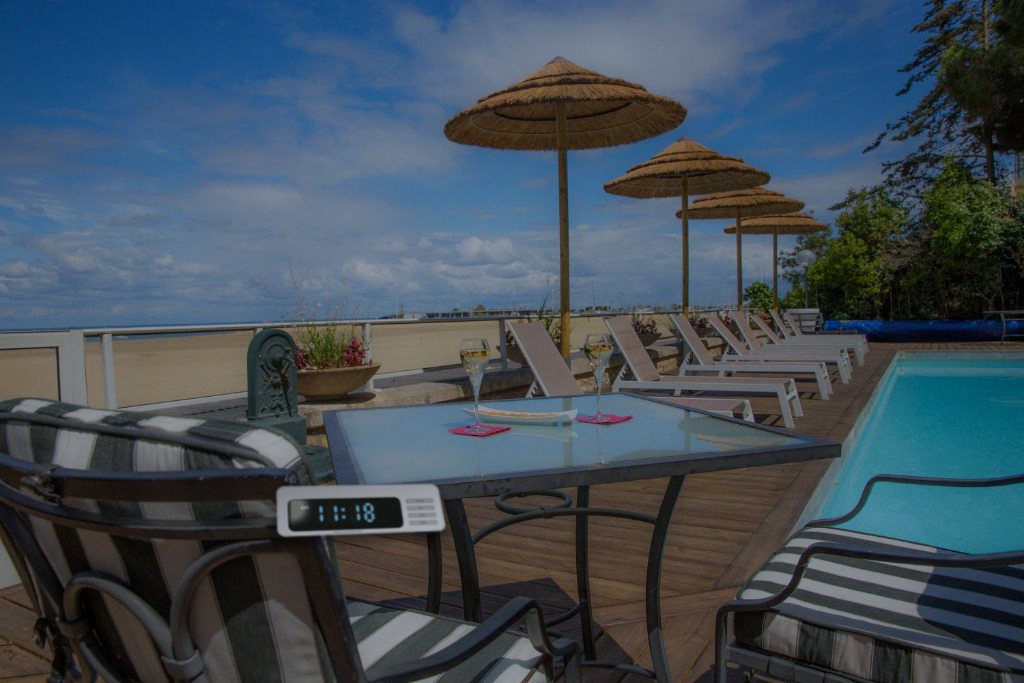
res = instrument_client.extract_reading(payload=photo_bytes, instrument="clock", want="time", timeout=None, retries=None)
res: 11:18
